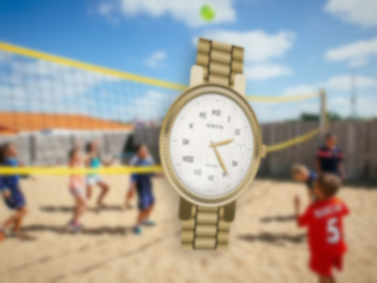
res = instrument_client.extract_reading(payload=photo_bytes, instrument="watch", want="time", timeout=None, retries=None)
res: 2:24
